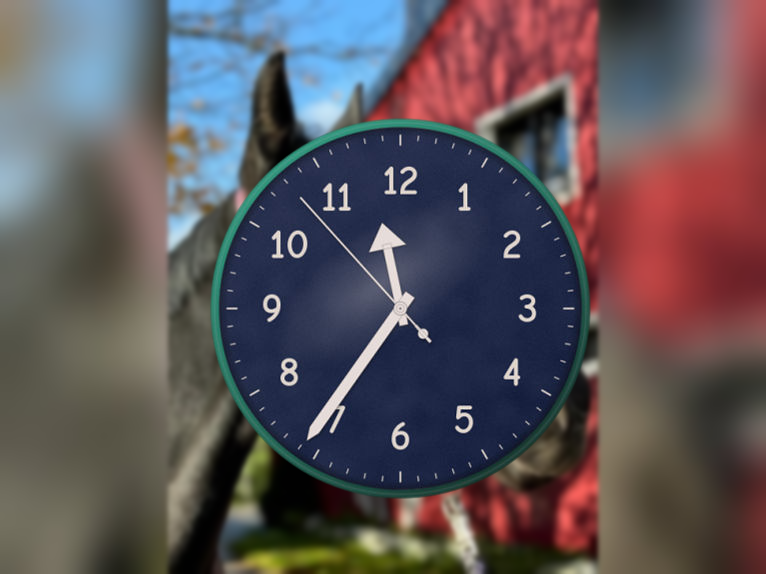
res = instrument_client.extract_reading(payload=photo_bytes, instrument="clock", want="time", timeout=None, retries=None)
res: 11:35:53
